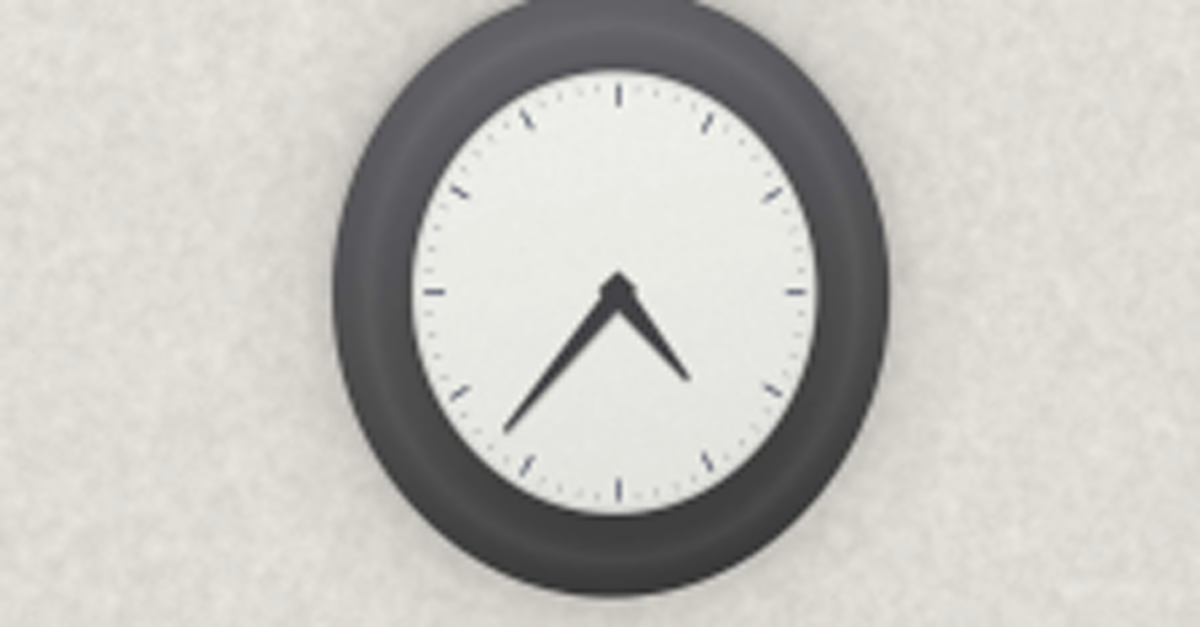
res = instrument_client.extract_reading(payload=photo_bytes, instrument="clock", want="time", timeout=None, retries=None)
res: 4:37
